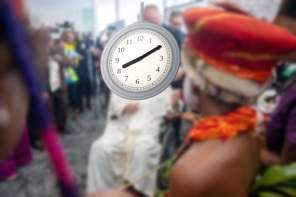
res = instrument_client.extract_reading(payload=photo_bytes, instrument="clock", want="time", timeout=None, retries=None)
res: 8:10
